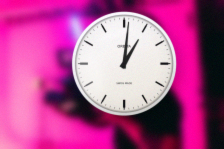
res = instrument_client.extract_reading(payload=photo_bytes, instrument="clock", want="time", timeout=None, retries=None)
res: 1:01
